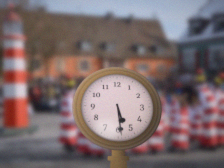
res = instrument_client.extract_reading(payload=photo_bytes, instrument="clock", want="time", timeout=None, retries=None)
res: 5:29
